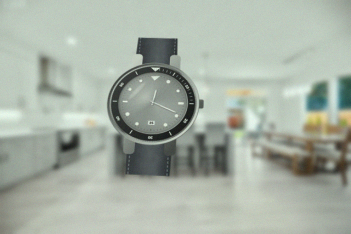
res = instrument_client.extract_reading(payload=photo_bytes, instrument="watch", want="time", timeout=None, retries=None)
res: 12:19
